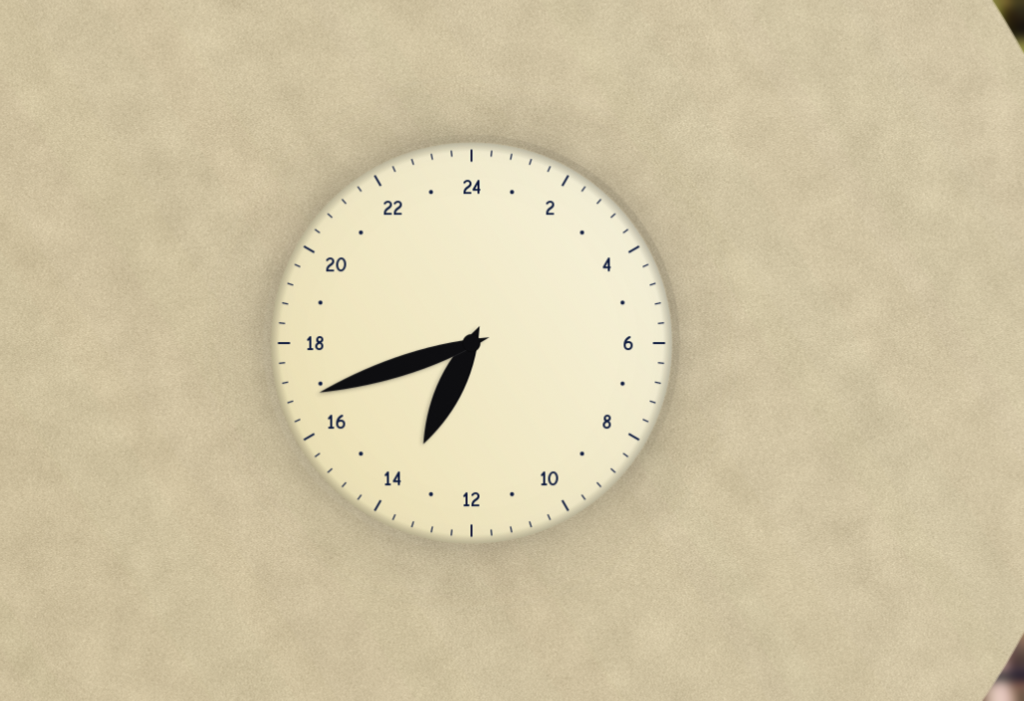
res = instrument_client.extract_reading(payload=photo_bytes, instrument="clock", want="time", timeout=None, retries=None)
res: 13:42
